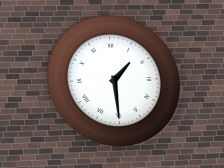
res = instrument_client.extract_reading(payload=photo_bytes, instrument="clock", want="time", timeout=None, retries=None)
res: 1:30
